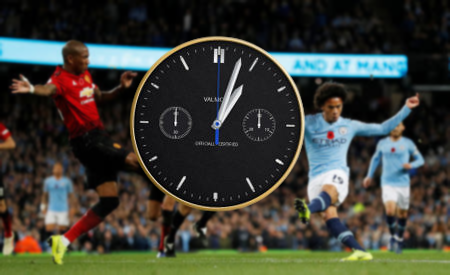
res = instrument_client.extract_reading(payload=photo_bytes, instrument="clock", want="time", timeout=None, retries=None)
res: 1:03
